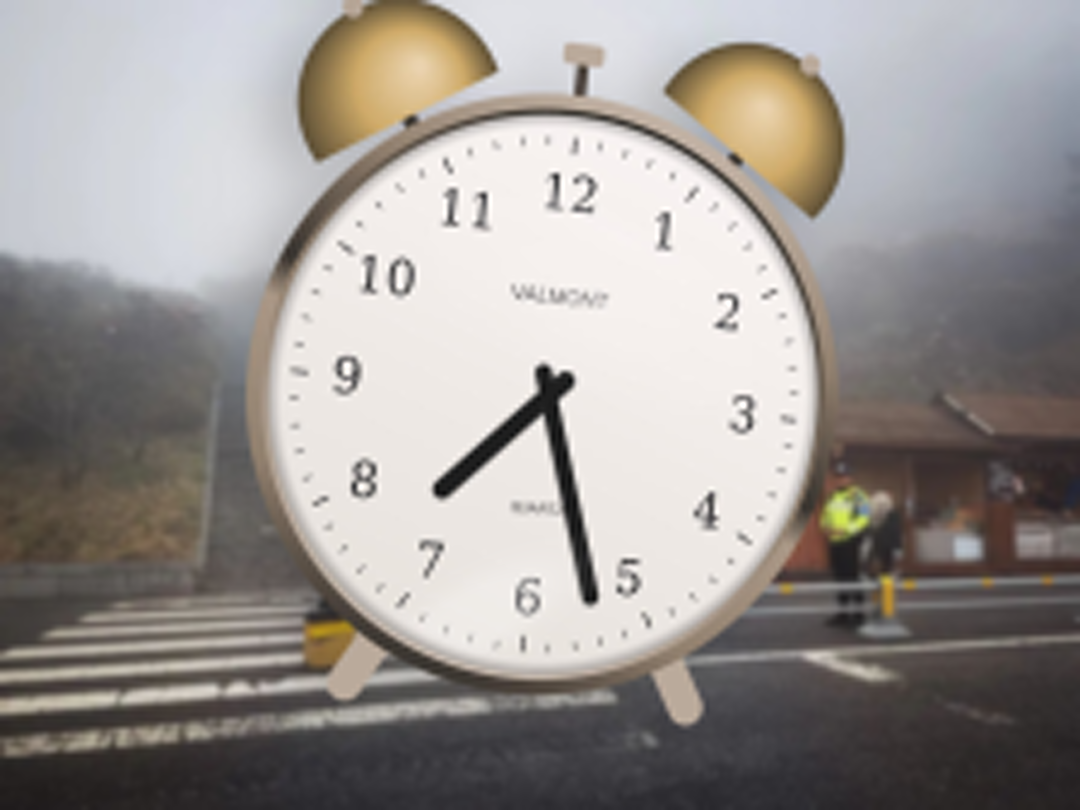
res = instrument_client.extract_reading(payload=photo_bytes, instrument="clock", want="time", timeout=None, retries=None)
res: 7:27
